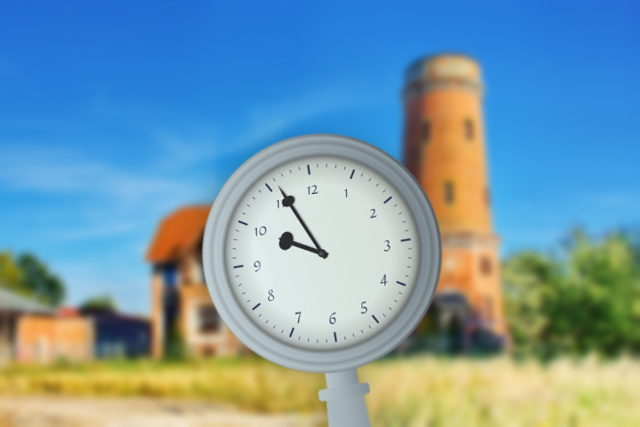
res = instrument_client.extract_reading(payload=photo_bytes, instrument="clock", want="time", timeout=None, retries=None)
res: 9:56
